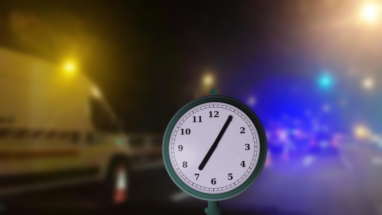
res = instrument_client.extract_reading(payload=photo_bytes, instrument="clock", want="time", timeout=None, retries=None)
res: 7:05
